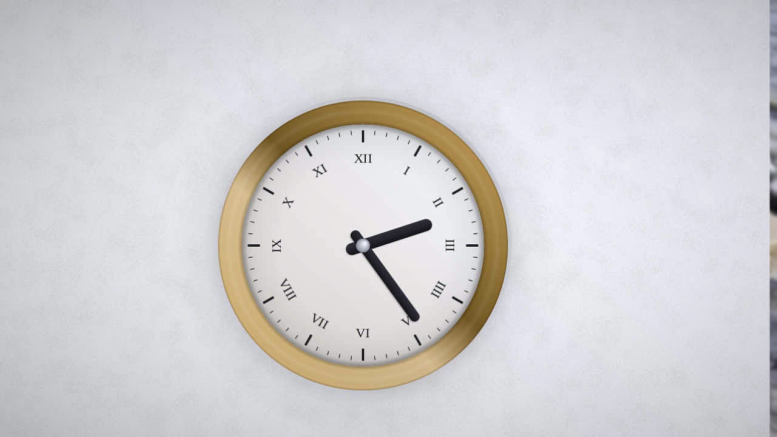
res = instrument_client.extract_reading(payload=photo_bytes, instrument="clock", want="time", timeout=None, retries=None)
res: 2:24
